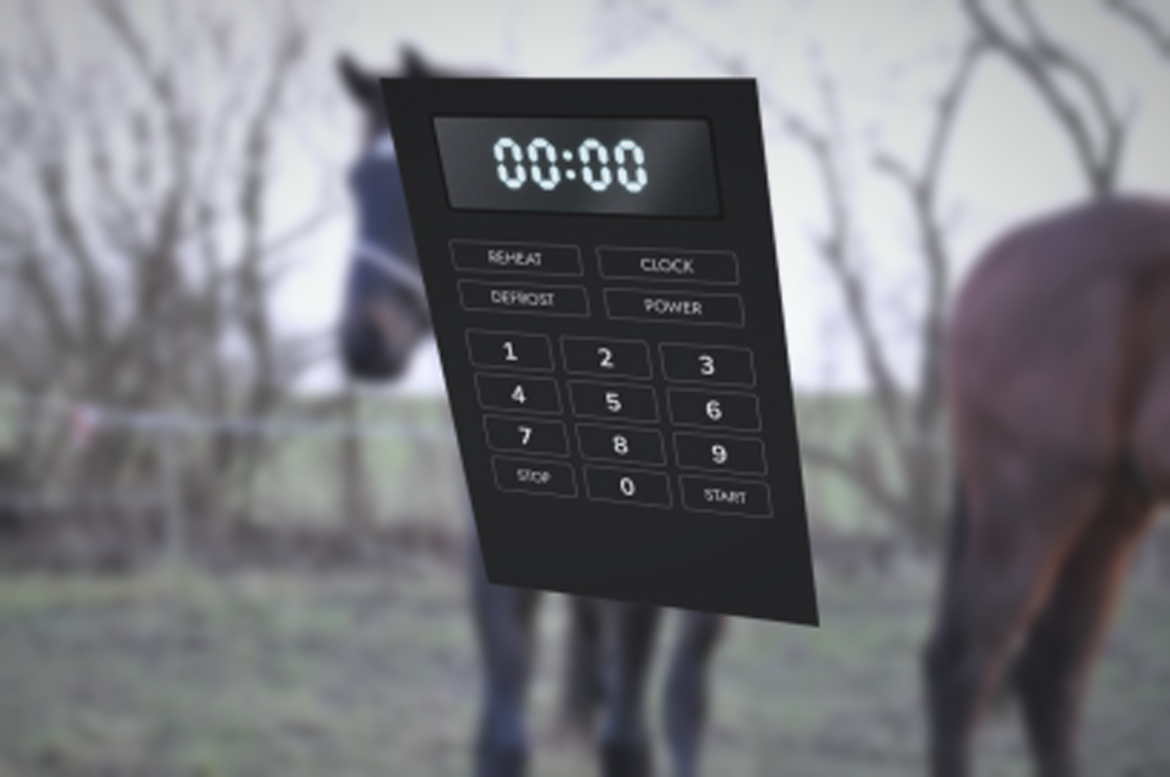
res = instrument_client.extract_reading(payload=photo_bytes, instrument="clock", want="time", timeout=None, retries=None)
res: 0:00
